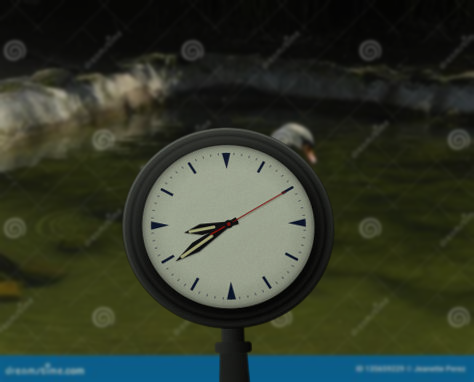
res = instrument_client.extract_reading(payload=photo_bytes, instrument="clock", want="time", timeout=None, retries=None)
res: 8:39:10
